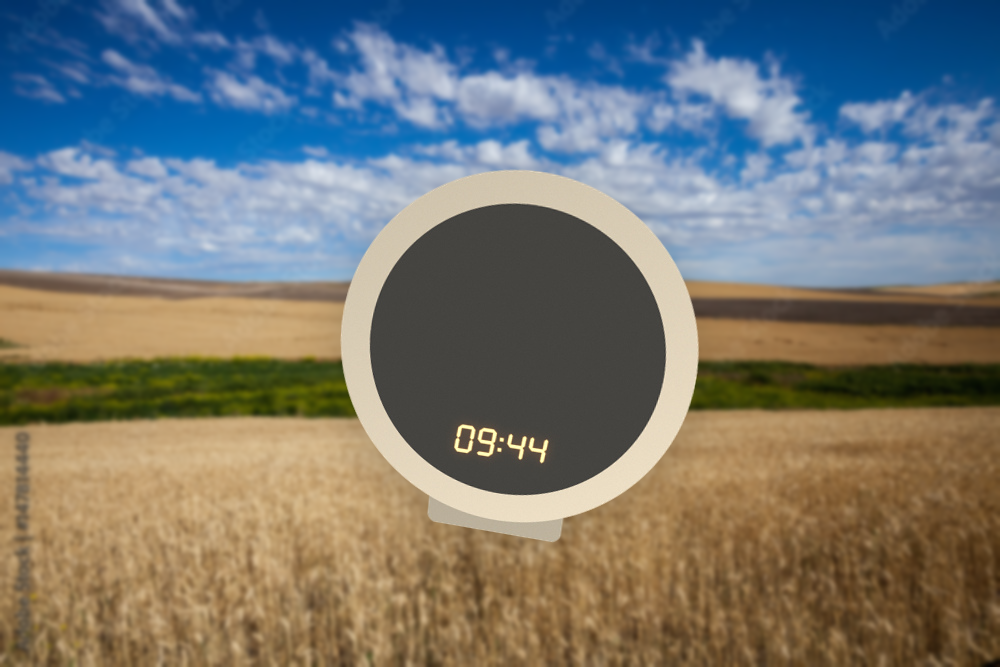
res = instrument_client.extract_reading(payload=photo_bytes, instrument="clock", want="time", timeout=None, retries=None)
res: 9:44
